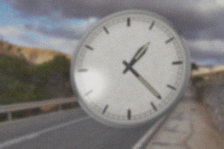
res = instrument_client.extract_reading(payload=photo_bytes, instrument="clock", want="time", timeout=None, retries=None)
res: 1:23
